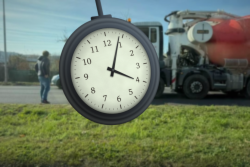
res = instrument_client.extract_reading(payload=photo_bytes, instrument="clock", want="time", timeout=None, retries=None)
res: 4:04
